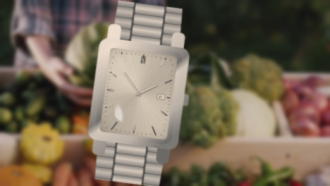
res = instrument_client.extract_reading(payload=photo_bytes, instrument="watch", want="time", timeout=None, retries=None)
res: 1:53
